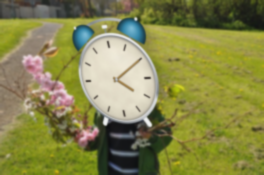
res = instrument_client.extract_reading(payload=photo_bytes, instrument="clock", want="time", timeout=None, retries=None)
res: 4:10
